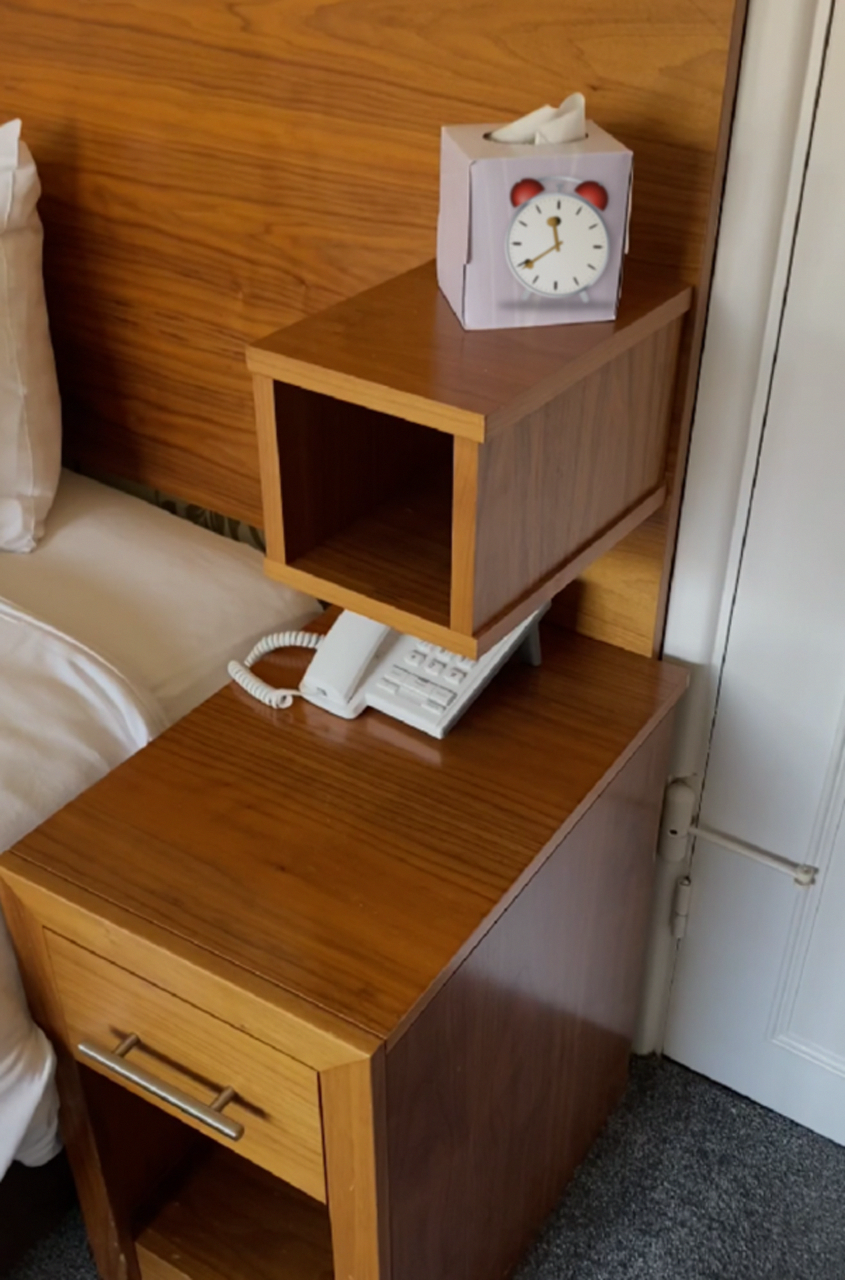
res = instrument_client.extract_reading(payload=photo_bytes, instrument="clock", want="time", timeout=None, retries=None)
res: 11:39
